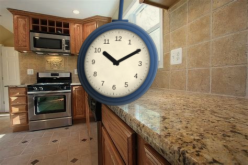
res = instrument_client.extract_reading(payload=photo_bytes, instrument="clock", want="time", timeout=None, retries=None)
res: 10:10
